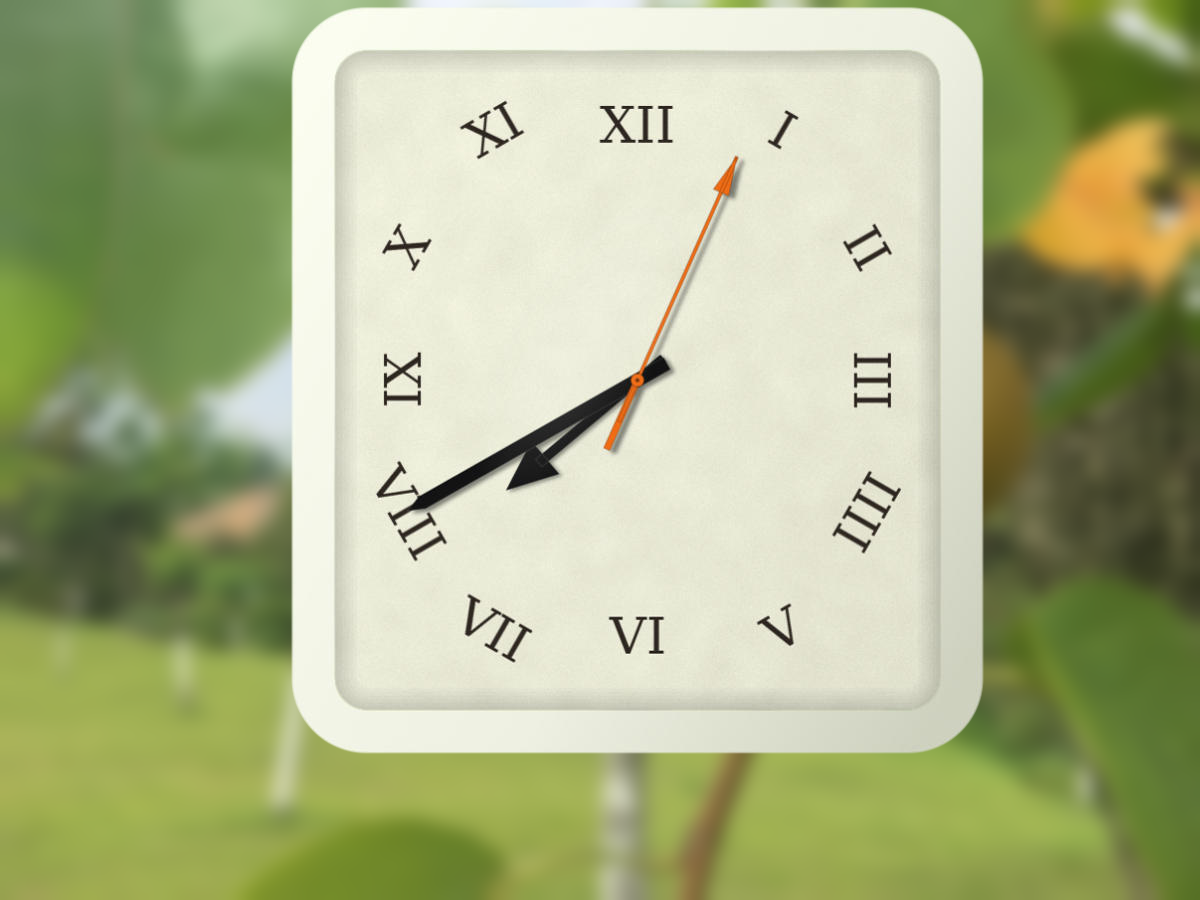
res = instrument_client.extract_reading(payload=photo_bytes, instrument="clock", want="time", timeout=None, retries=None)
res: 7:40:04
